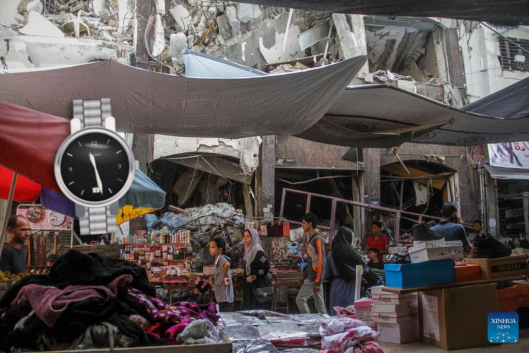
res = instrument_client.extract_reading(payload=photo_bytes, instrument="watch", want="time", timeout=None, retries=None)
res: 11:28
